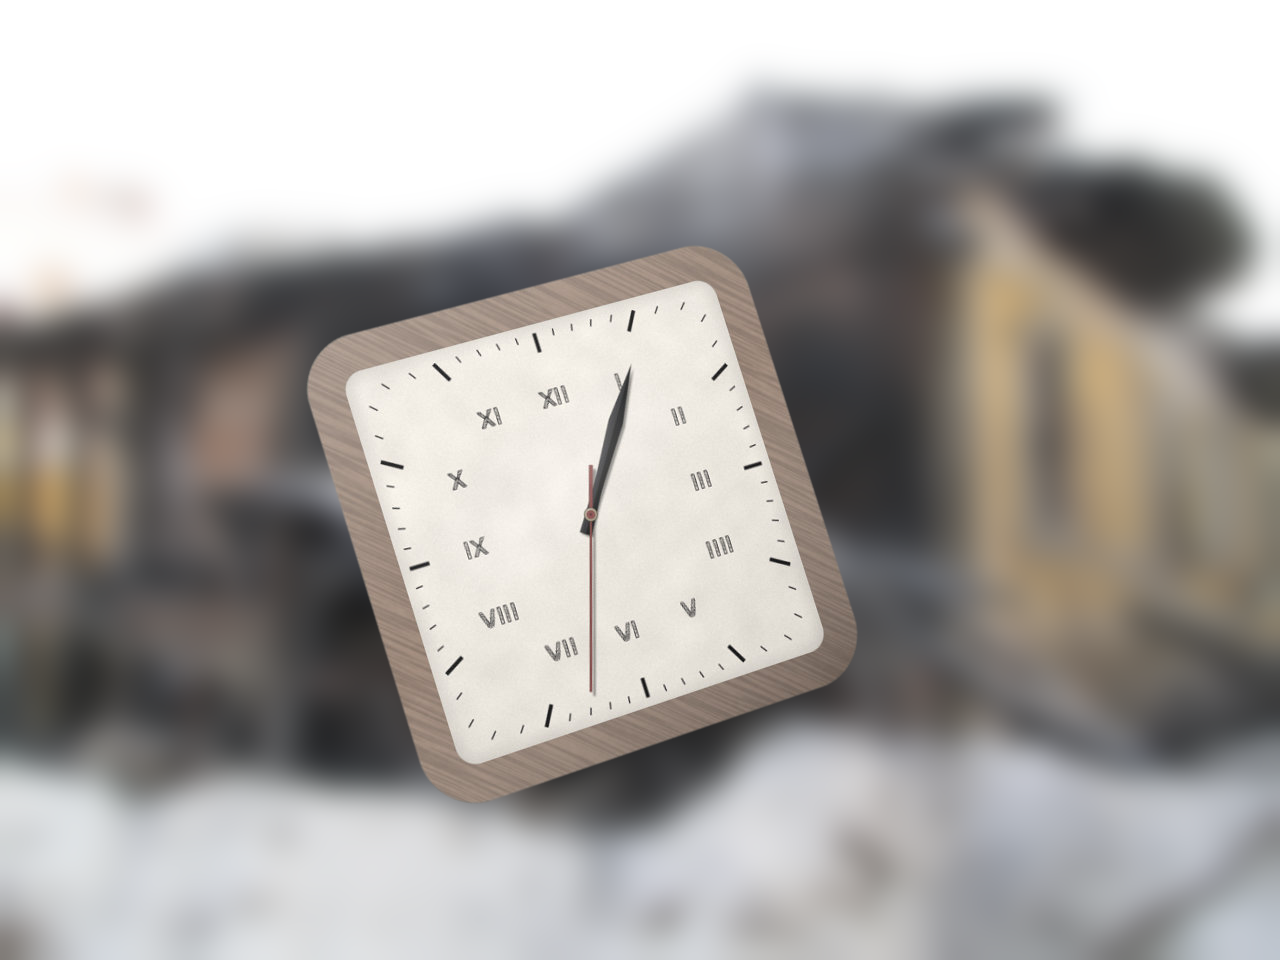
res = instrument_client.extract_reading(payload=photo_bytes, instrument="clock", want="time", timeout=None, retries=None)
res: 1:05:33
